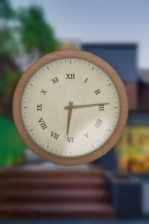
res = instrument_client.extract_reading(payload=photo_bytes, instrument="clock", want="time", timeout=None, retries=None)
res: 6:14
